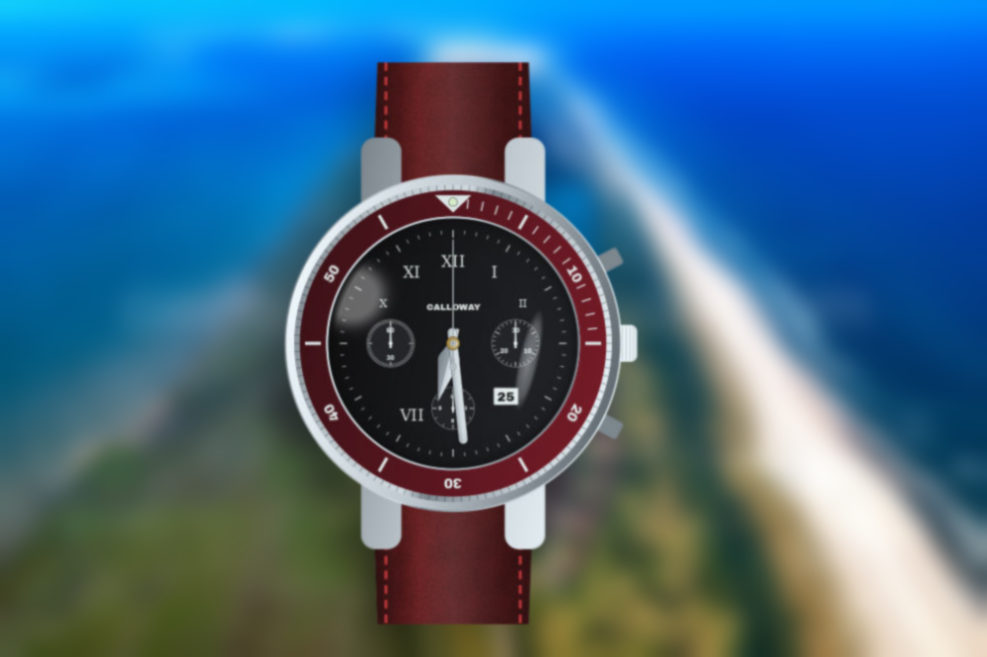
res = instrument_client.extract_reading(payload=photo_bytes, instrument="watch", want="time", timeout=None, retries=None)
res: 6:29
